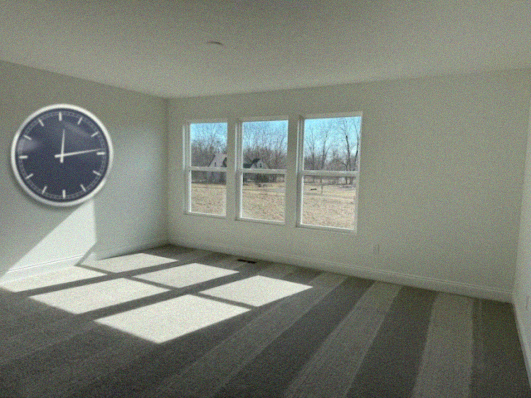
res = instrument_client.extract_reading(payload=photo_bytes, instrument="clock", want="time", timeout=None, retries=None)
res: 12:14
